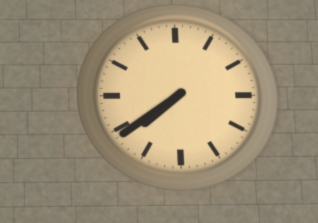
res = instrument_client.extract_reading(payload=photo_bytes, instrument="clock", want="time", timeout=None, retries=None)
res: 7:39
